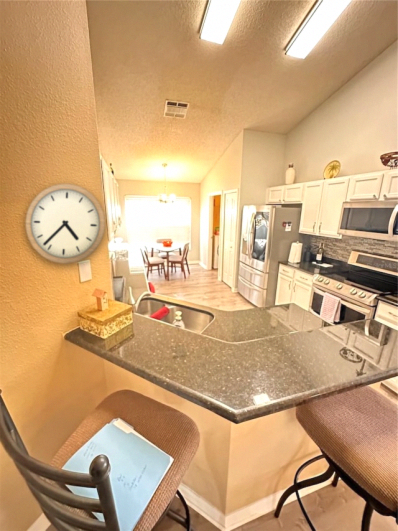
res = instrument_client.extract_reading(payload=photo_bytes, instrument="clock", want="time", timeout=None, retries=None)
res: 4:37
